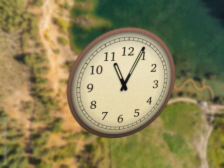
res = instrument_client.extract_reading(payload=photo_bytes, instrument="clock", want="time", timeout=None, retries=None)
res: 11:04
